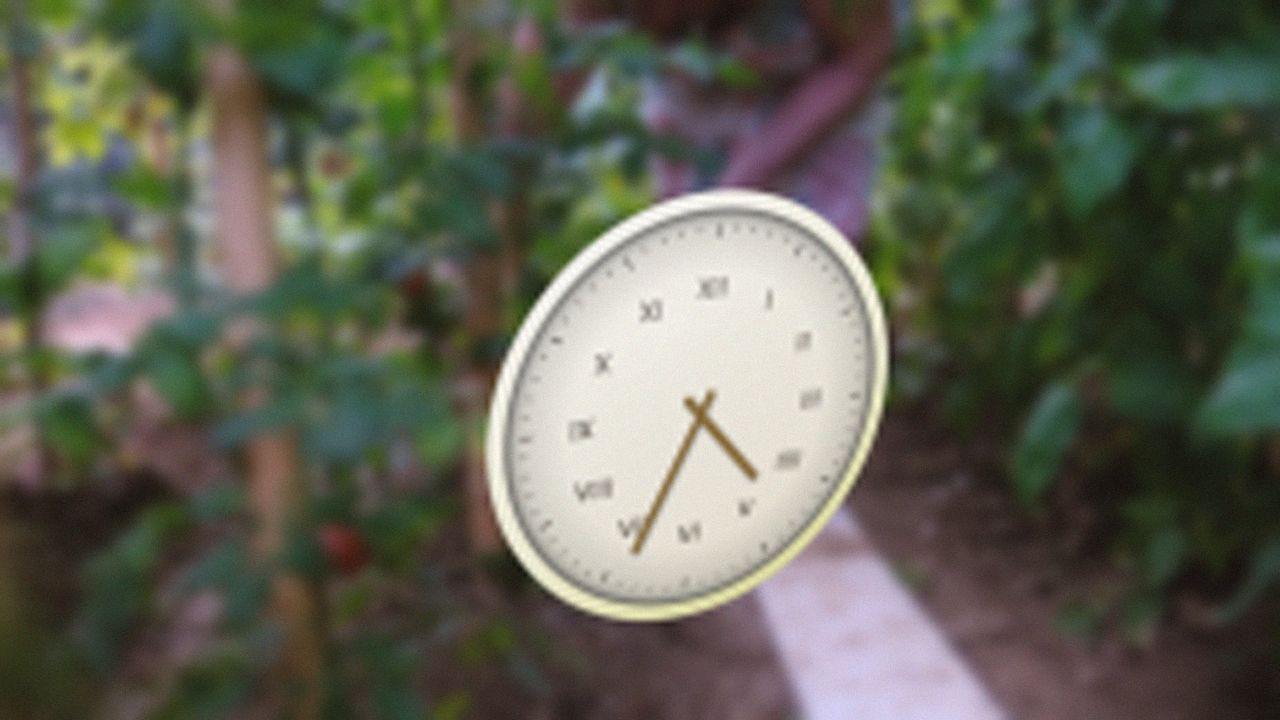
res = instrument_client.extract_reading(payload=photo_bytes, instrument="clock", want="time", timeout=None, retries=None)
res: 4:34
